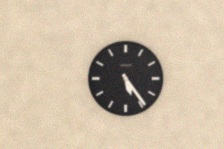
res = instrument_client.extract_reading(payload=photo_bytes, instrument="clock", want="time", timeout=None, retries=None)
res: 5:24
